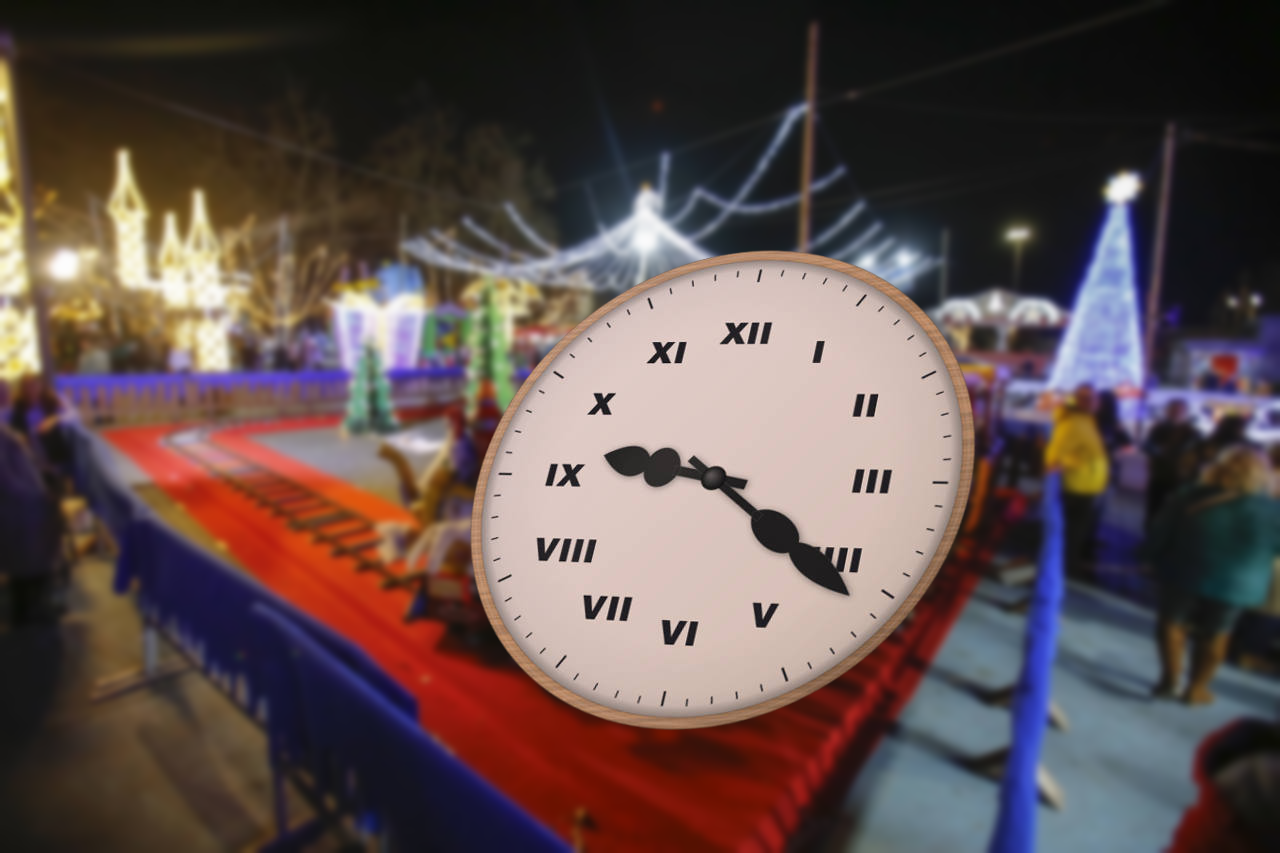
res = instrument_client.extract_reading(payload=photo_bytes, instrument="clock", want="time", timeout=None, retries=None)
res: 9:21
